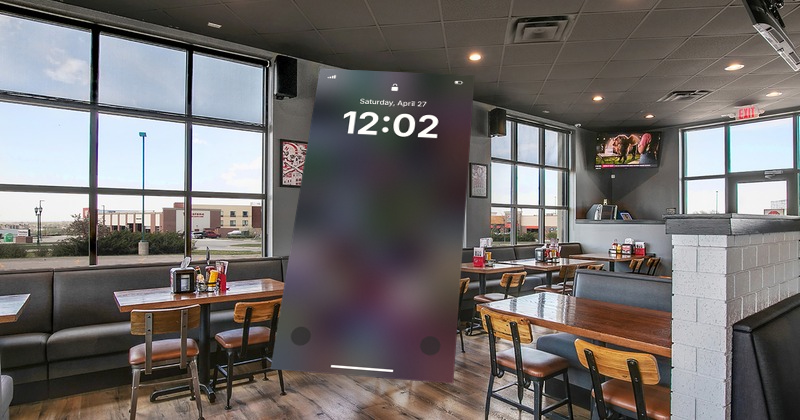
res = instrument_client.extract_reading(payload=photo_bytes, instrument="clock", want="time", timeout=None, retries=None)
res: 12:02
